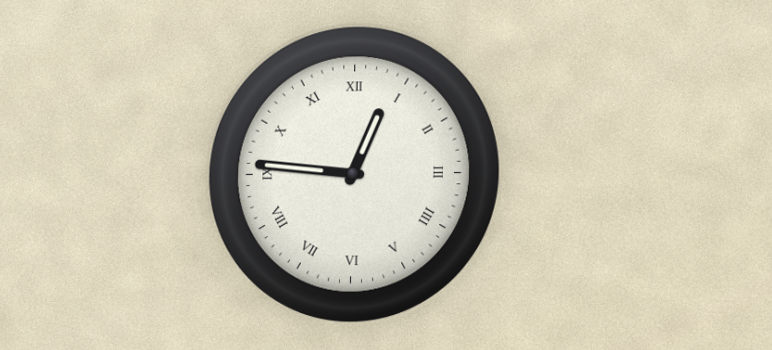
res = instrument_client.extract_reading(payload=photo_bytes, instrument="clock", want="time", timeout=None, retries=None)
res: 12:46
